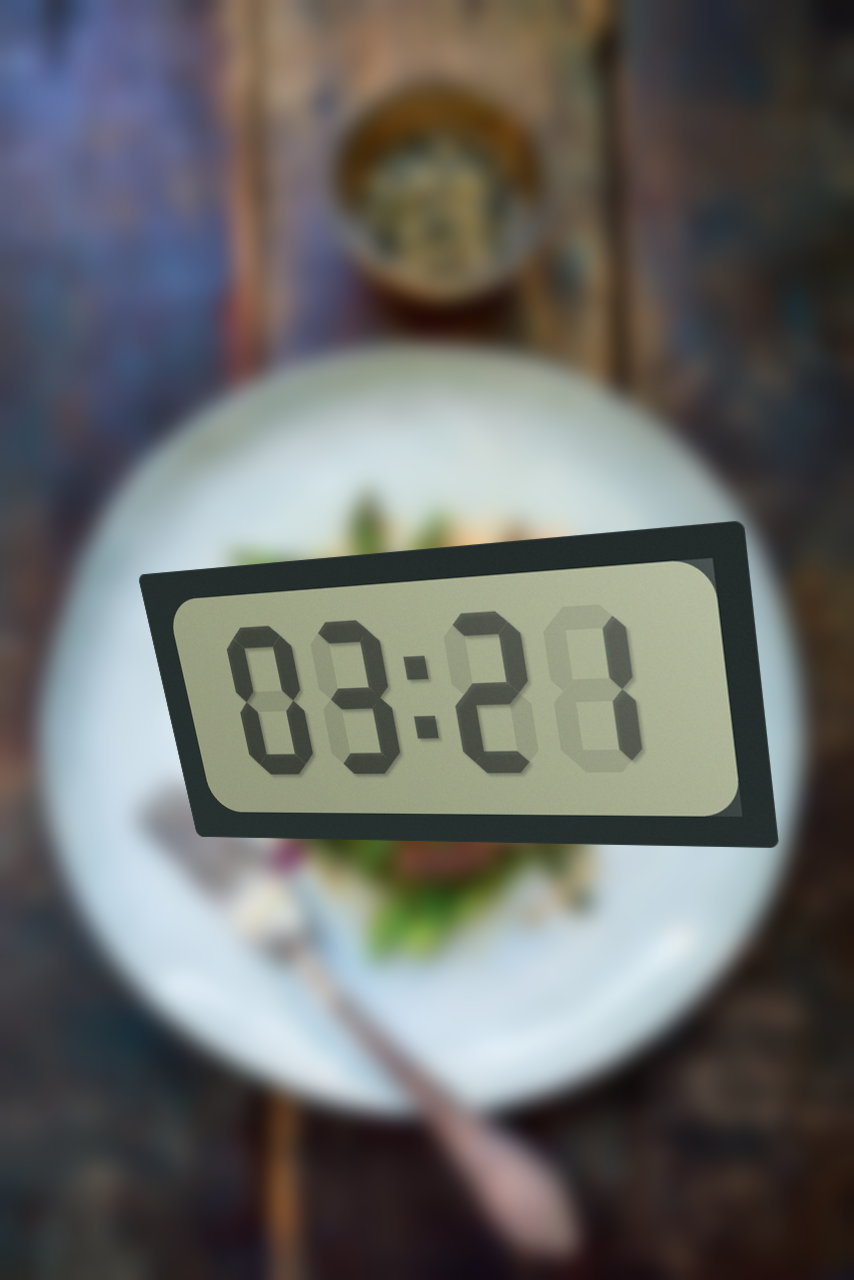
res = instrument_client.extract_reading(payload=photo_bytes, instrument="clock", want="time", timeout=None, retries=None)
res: 3:21
